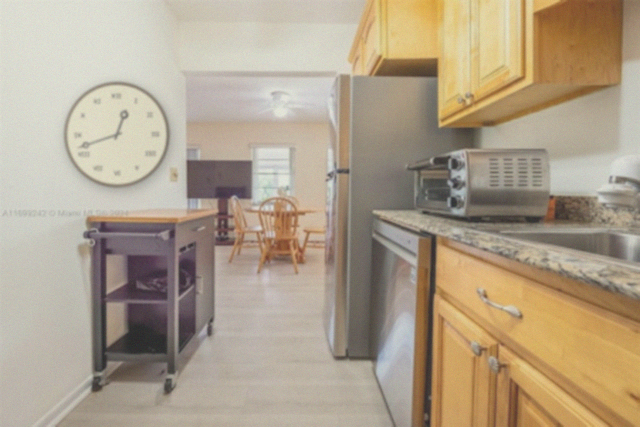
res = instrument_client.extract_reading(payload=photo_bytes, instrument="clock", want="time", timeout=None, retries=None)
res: 12:42
